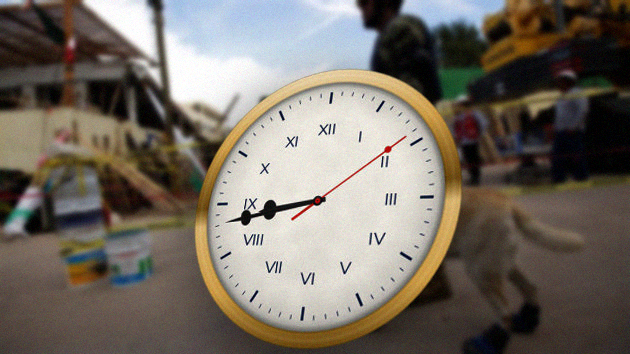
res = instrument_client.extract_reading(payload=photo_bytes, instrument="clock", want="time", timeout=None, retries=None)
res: 8:43:09
